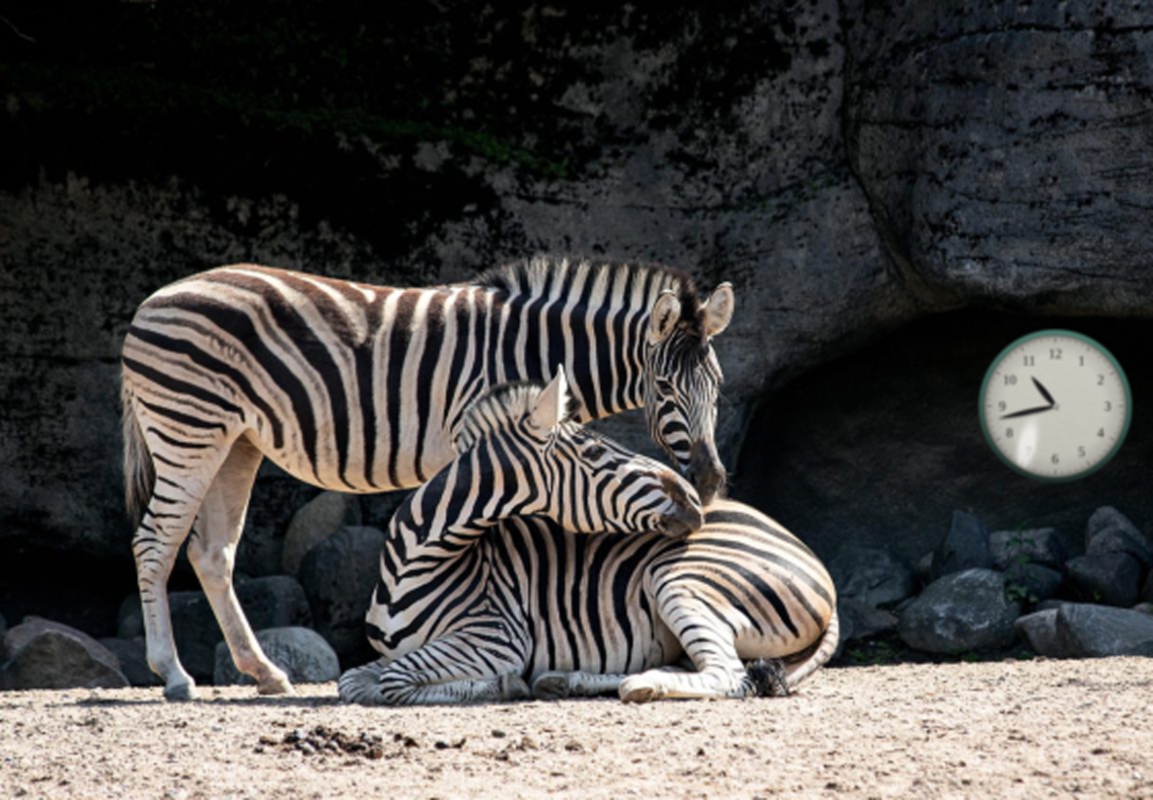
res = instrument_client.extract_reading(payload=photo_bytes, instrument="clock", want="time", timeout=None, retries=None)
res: 10:43
